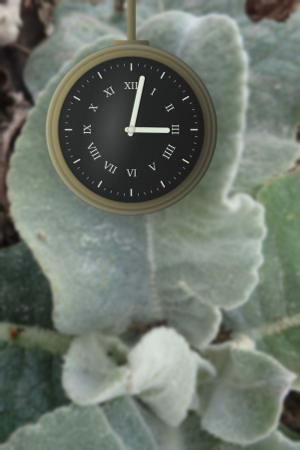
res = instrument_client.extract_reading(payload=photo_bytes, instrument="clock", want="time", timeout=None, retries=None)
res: 3:02
